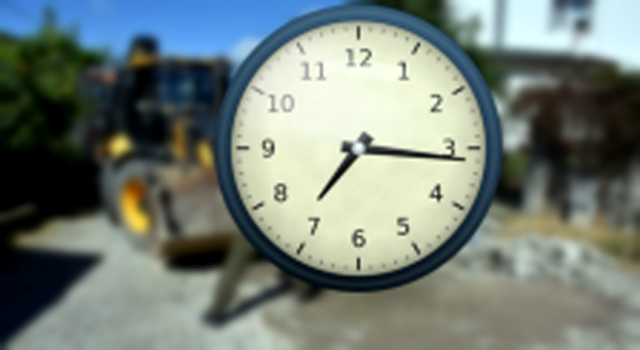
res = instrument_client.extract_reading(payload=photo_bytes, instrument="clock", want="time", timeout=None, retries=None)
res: 7:16
